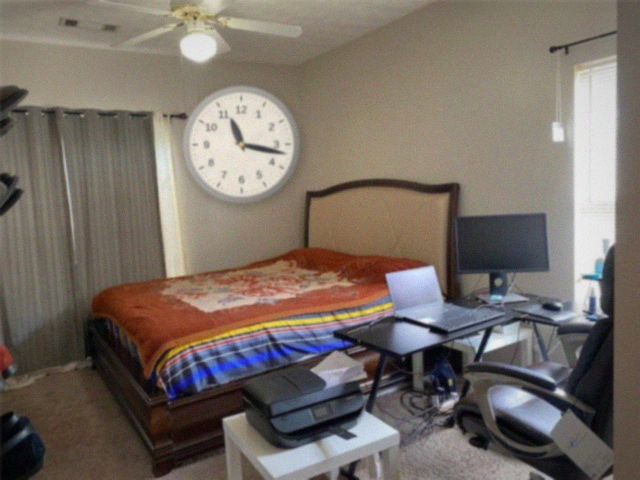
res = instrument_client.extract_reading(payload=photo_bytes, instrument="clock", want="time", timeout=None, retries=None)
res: 11:17
